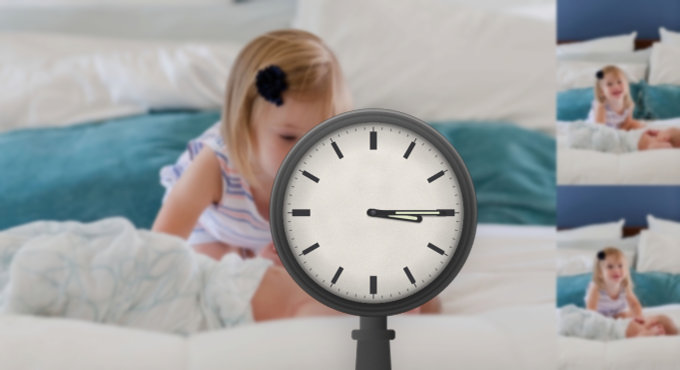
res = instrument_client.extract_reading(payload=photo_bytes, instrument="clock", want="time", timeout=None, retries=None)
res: 3:15
